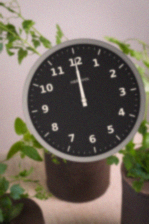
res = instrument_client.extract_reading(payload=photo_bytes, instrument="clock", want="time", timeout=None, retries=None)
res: 12:00
